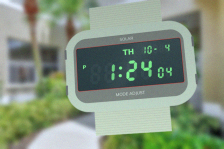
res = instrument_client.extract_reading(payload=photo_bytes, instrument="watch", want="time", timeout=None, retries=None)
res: 1:24:04
